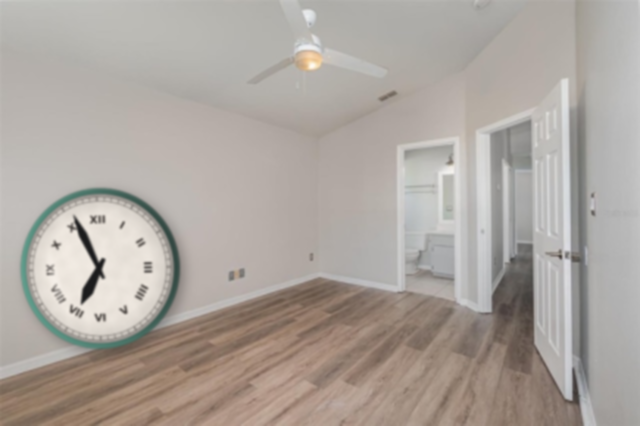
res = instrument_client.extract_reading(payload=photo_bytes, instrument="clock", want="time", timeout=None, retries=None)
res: 6:56
